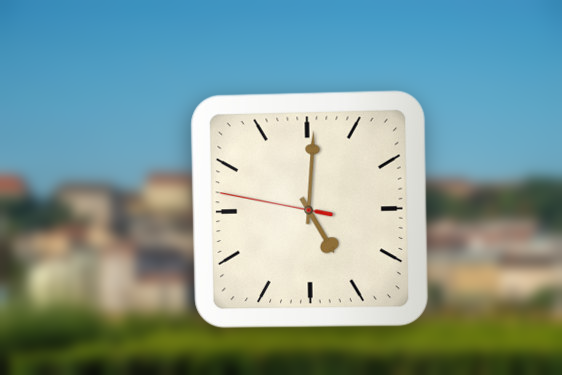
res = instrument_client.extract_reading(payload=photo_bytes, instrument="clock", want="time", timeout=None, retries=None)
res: 5:00:47
